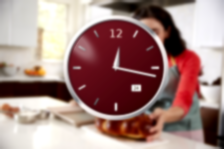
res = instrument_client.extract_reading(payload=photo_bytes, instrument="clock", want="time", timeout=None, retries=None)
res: 12:17
